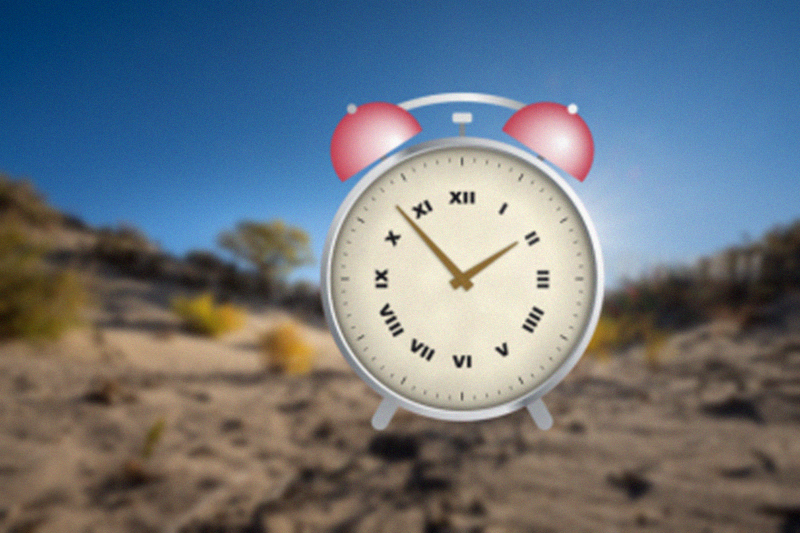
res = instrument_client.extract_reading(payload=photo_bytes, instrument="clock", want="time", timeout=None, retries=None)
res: 1:53
